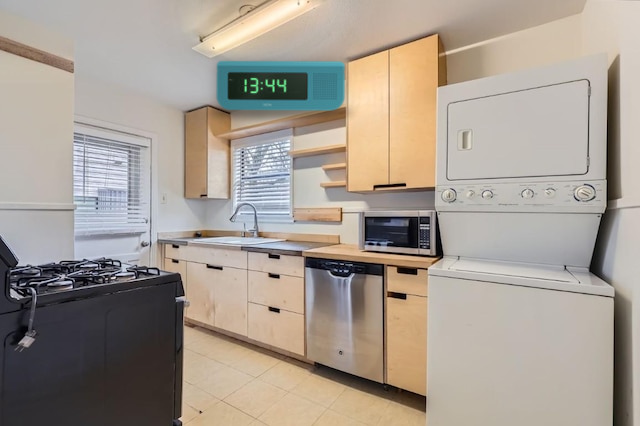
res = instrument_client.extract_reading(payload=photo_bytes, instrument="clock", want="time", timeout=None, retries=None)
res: 13:44
